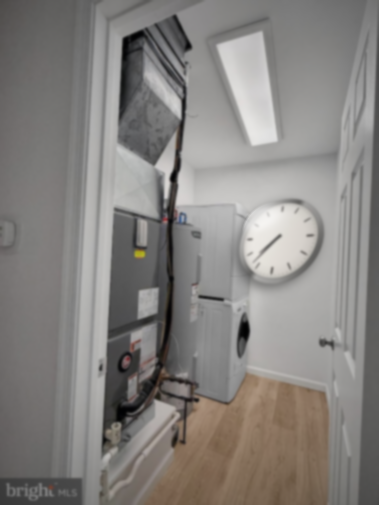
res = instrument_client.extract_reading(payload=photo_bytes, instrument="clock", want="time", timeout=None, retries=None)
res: 7:37
